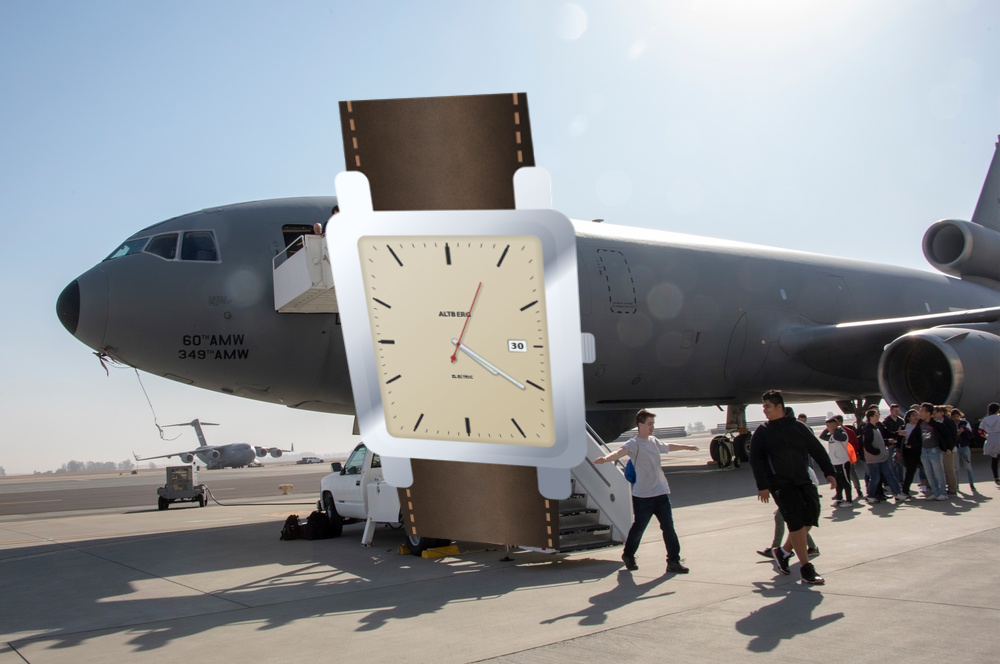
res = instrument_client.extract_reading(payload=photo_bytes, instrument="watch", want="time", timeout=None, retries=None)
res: 4:21:04
